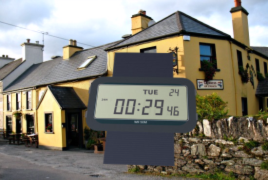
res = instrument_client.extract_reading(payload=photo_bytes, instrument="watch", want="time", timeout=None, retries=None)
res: 0:29:46
